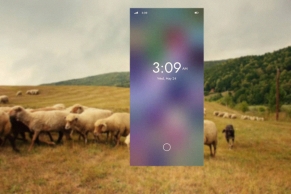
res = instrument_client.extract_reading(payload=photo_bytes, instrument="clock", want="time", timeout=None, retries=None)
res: 3:09
